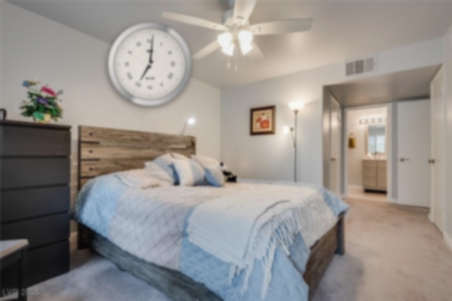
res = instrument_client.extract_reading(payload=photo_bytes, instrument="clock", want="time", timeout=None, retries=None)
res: 7:01
